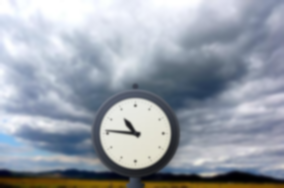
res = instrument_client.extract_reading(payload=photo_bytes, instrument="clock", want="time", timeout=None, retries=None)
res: 10:46
